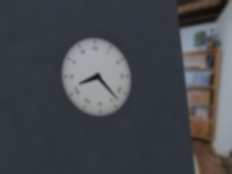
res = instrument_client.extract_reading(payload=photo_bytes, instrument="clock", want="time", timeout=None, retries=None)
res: 8:23
